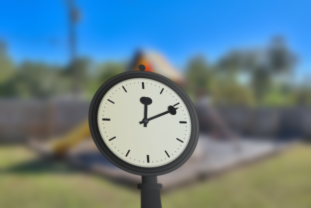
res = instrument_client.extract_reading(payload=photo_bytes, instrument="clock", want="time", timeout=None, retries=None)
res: 12:11
